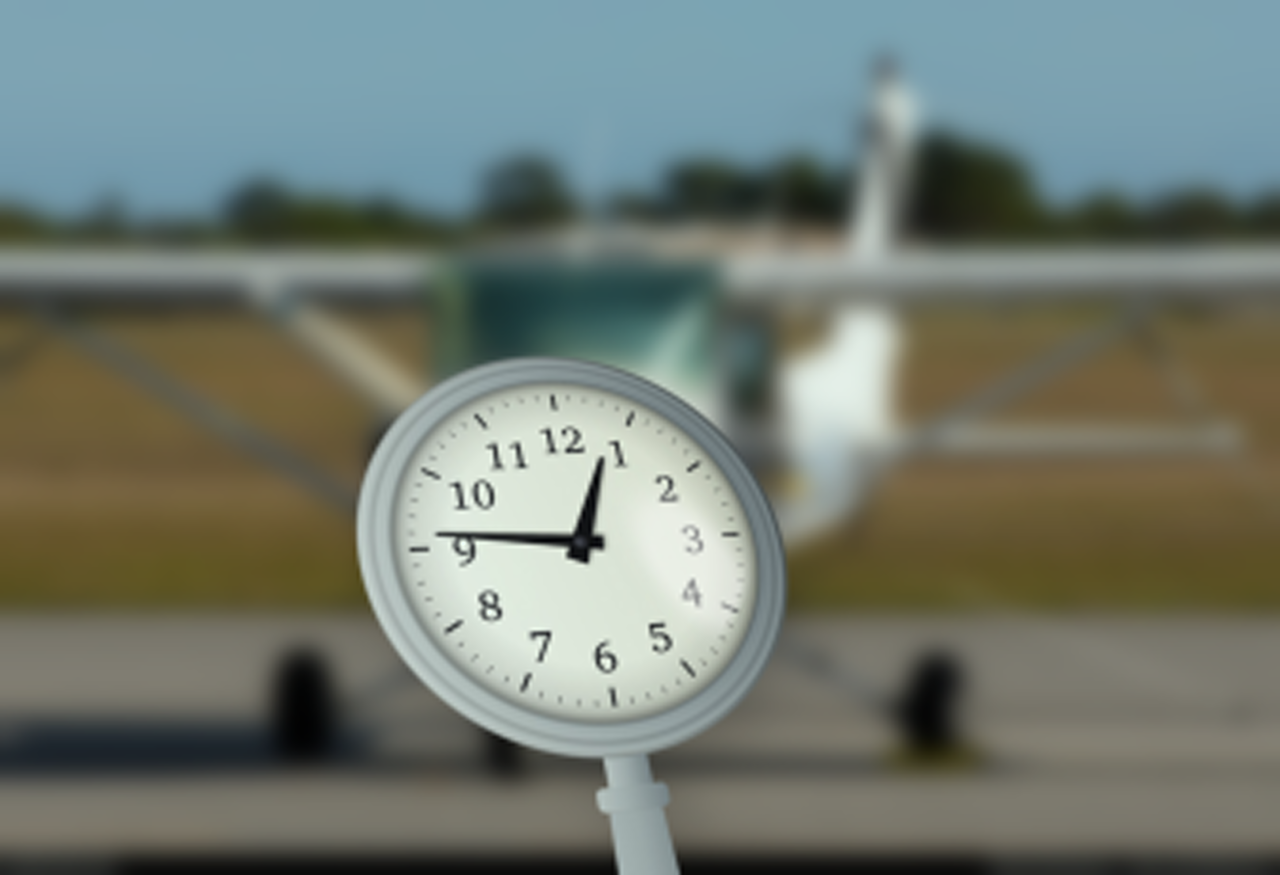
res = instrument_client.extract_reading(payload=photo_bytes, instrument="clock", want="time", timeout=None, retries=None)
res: 12:46
